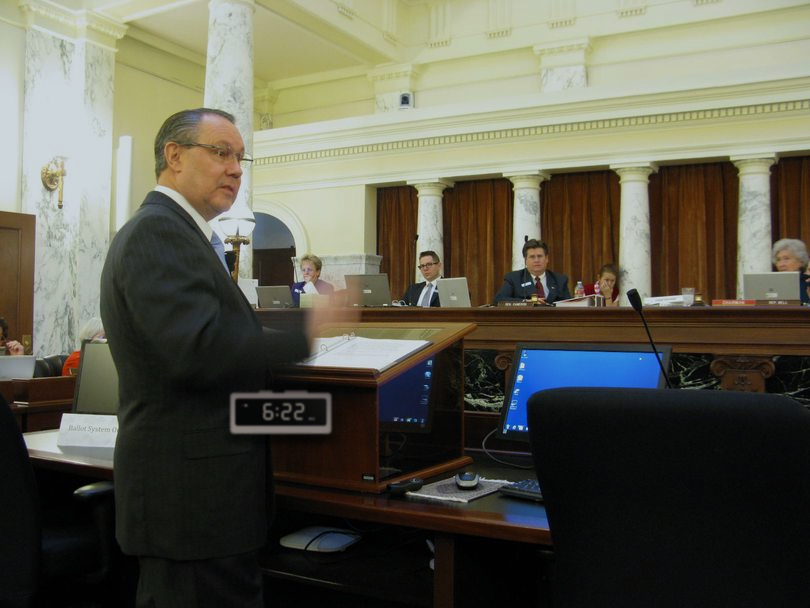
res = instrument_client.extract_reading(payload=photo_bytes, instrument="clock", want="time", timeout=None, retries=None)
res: 6:22
